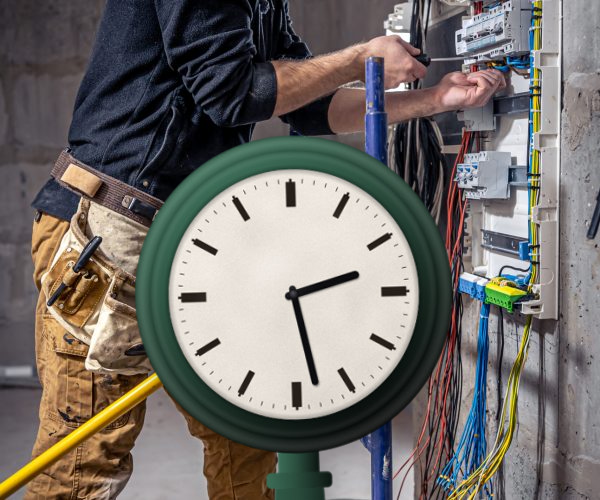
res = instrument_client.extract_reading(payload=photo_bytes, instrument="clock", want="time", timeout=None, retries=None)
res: 2:28
